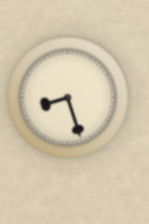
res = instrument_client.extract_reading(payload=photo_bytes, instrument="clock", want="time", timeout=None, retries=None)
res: 8:27
